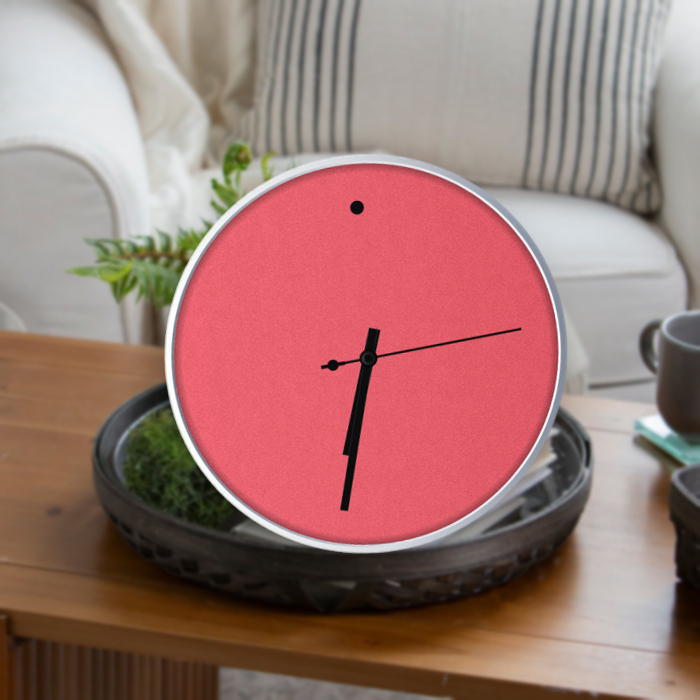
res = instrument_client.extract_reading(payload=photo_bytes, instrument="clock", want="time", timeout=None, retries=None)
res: 6:32:14
